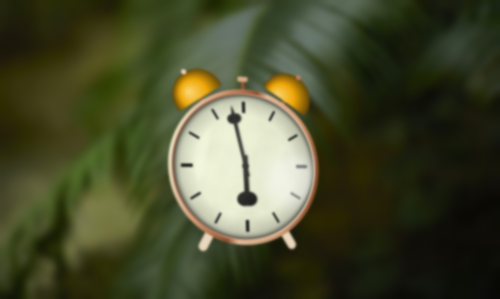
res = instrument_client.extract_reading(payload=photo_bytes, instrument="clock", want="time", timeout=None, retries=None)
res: 5:58
